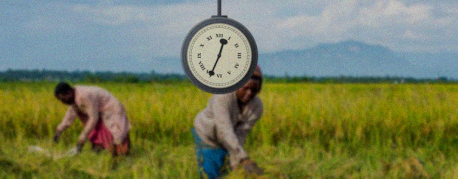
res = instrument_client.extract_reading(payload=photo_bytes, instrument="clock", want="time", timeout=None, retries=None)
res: 12:34
